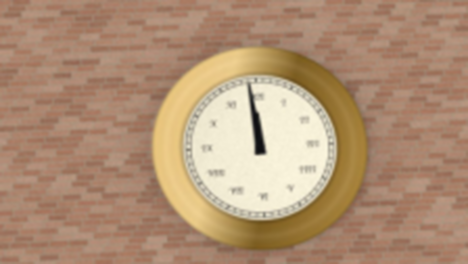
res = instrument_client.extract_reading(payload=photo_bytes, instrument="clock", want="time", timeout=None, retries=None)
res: 11:59
